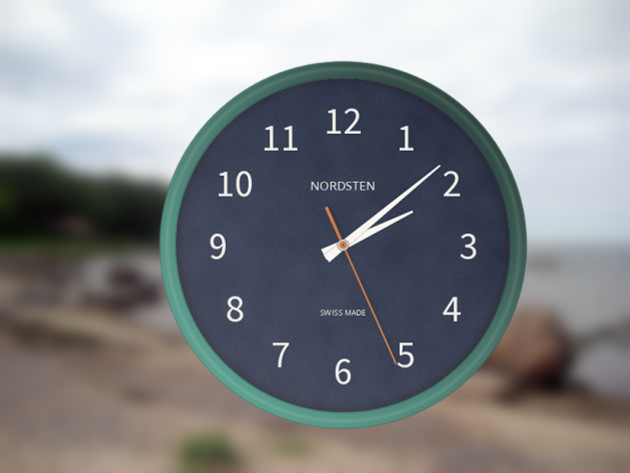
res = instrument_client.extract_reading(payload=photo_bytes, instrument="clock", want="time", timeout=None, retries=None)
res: 2:08:26
